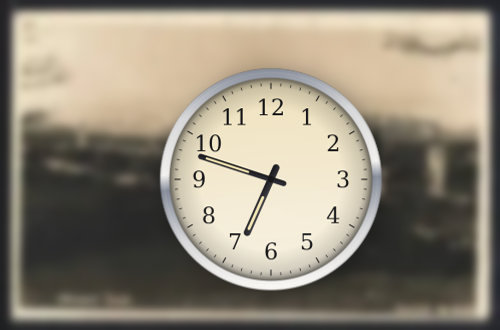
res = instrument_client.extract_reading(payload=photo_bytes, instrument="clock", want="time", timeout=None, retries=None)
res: 6:48
